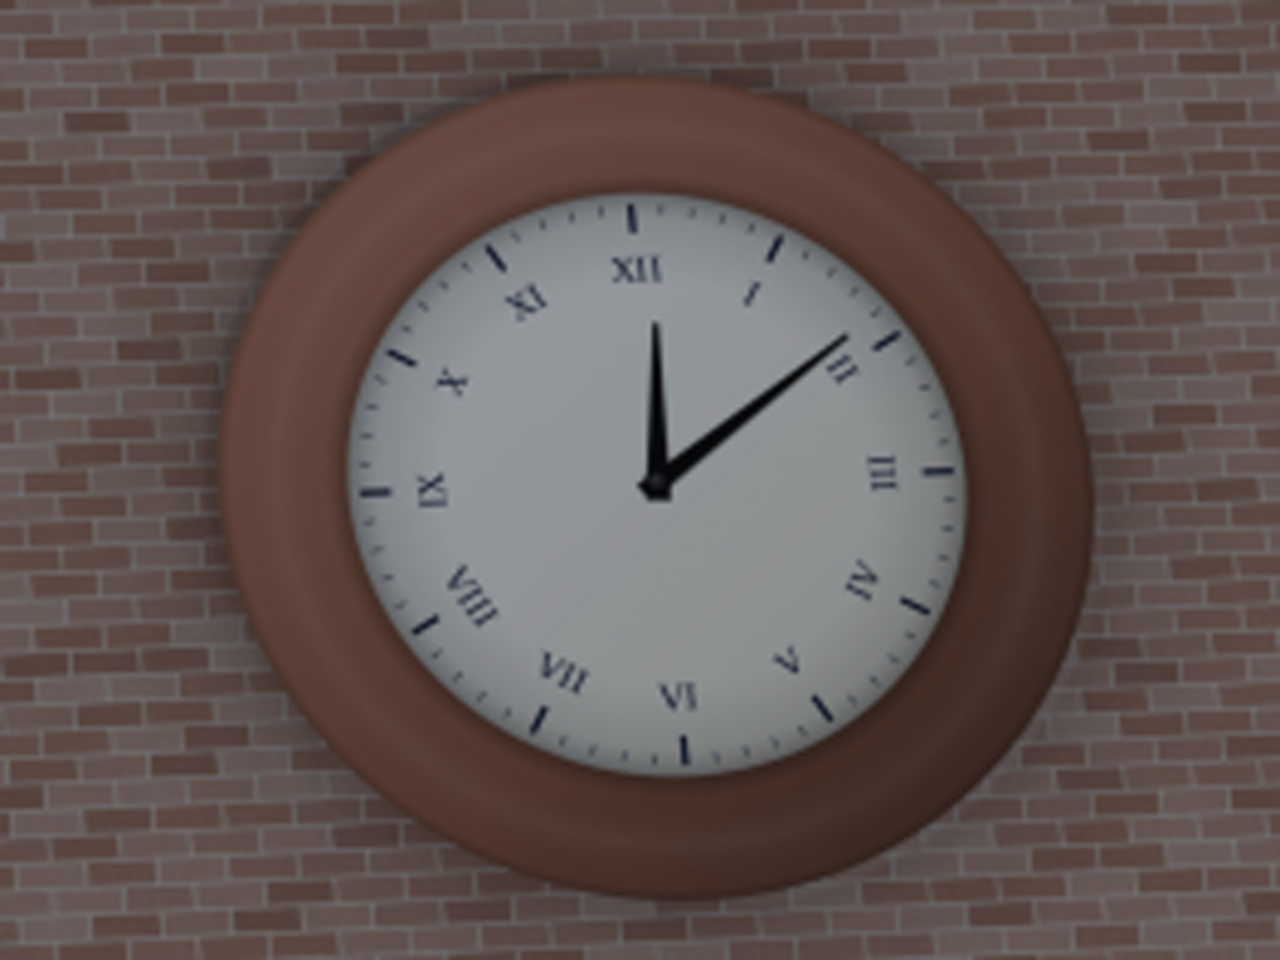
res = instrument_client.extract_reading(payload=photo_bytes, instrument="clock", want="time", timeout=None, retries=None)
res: 12:09
